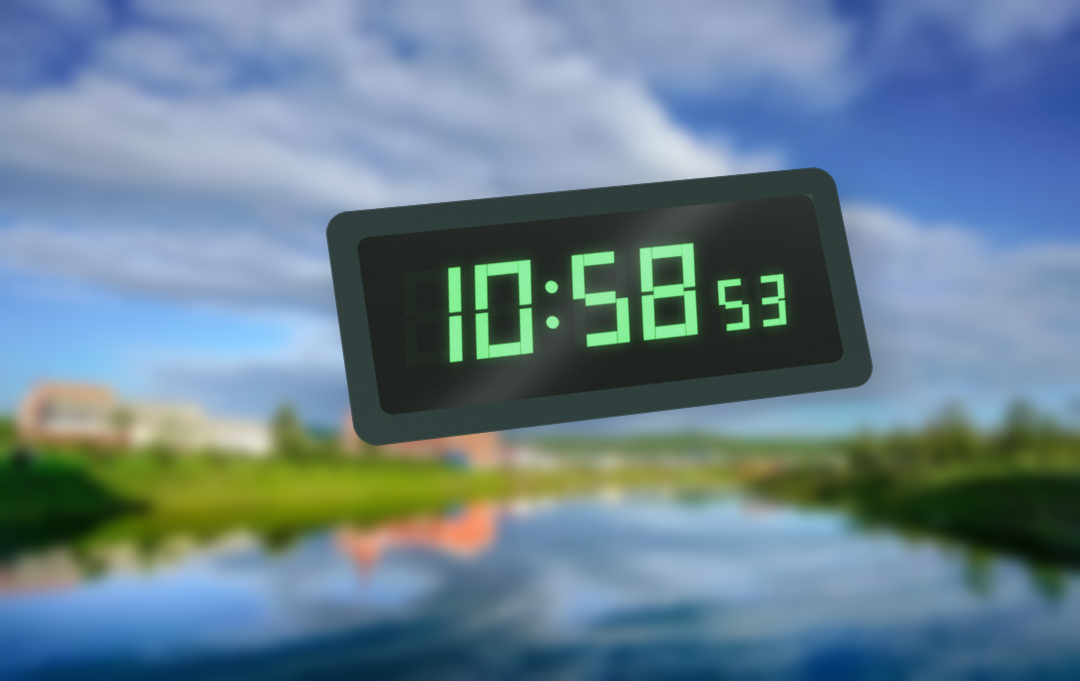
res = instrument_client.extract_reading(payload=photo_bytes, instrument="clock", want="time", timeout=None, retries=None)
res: 10:58:53
